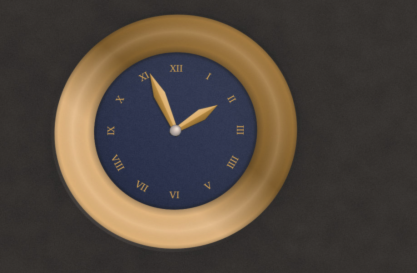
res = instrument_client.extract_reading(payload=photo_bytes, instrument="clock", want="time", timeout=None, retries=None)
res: 1:56
